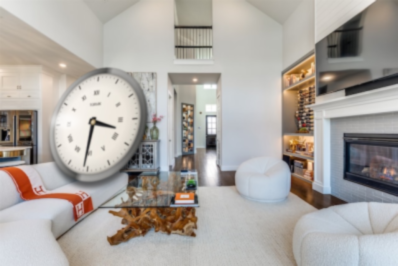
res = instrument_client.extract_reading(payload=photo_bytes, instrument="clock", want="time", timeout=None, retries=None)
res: 3:31
